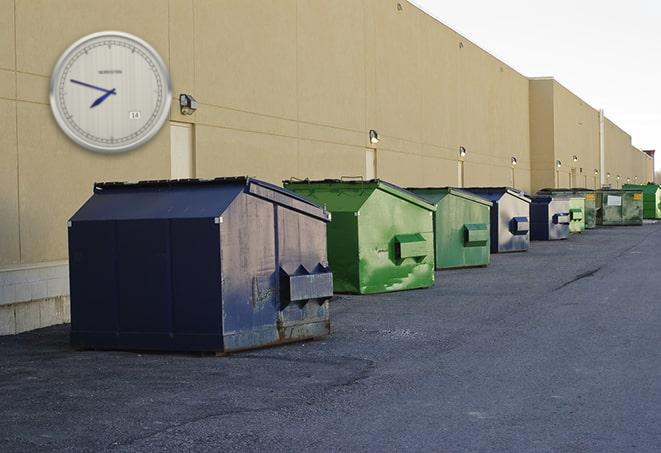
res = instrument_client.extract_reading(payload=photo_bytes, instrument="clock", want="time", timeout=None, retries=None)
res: 7:48
